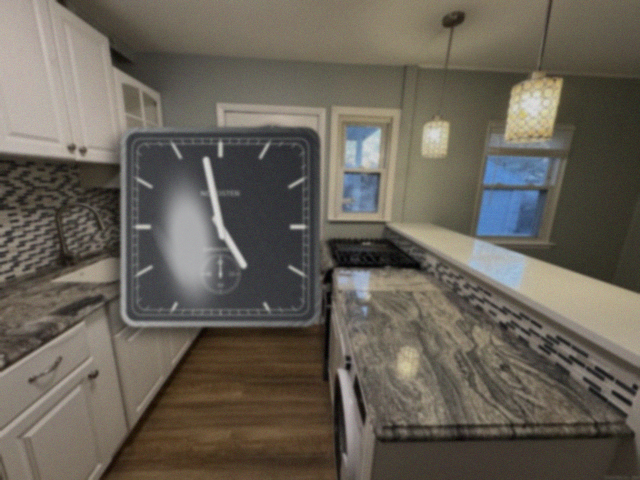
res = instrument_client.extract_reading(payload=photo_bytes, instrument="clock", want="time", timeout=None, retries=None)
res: 4:58
